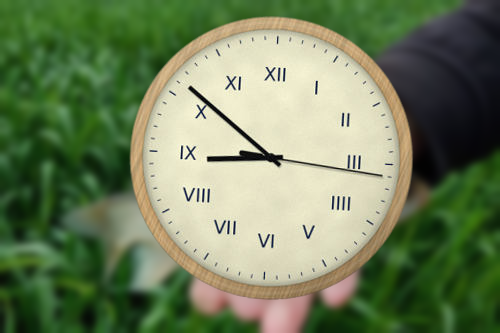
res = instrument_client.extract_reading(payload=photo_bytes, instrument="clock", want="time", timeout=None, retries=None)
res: 8:51:16
